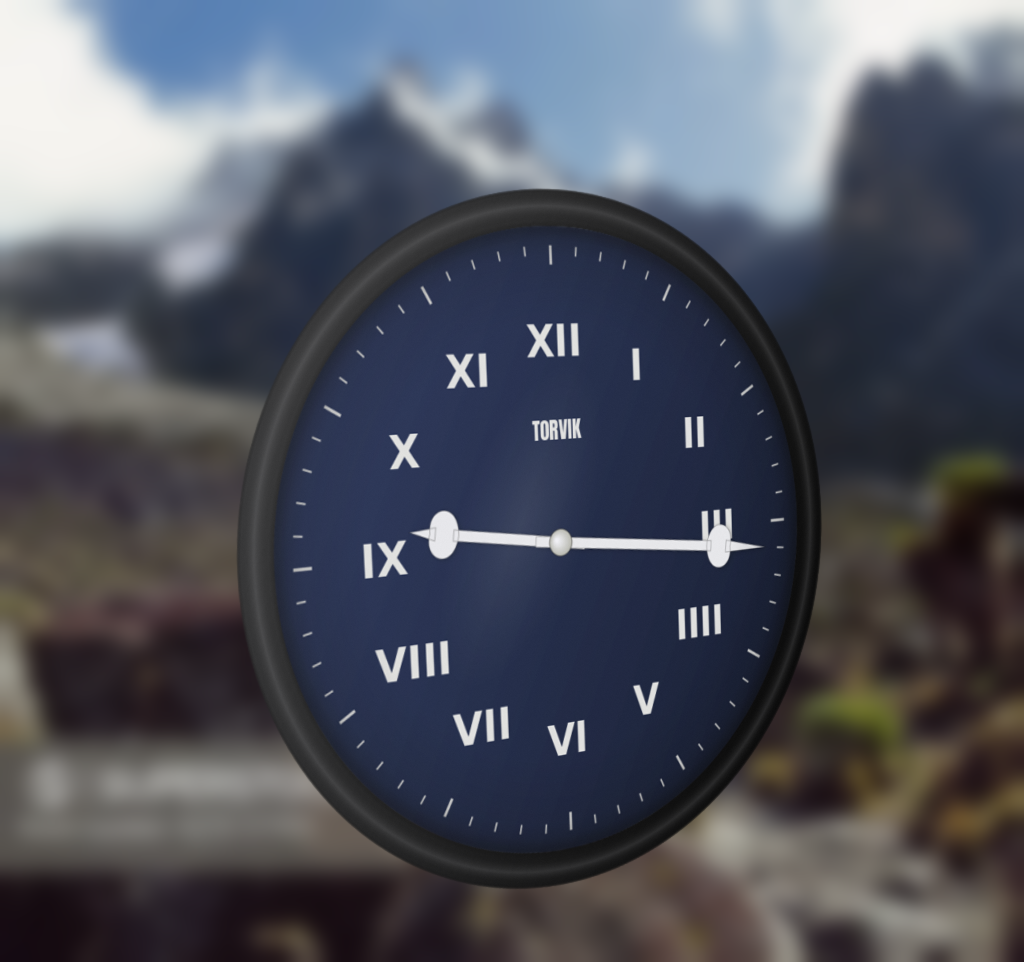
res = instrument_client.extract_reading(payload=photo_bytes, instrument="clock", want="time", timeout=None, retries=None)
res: 9:16
